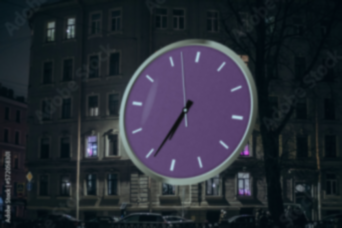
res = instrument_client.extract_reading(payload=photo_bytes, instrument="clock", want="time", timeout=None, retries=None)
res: 6:33:57
